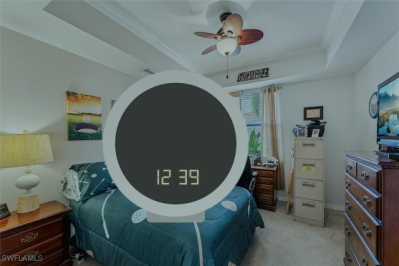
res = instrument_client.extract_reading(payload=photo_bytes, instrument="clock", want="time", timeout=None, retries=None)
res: 12:39
